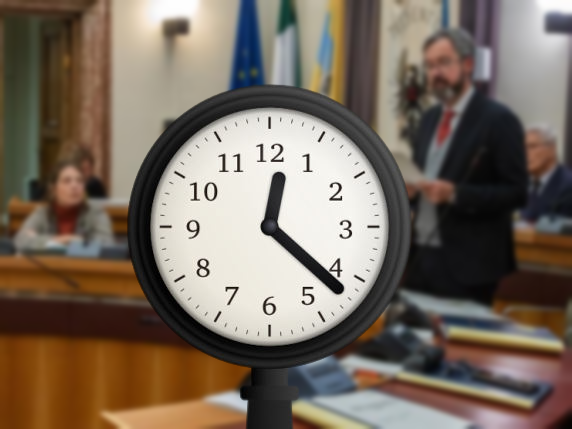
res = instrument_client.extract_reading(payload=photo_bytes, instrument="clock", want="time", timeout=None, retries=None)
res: 12:22
